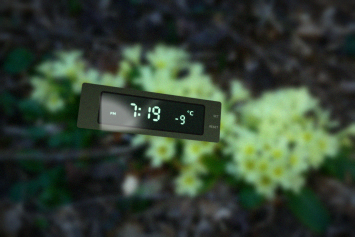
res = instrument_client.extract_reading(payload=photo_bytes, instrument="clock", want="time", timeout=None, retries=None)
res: 7:19
